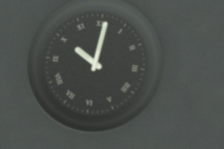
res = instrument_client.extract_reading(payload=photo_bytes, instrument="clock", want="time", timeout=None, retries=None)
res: 10:01
